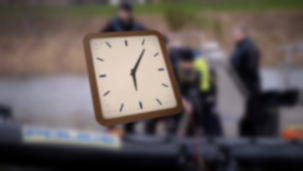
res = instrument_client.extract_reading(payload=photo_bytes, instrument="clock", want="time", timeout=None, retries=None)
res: 6:06
